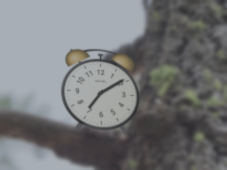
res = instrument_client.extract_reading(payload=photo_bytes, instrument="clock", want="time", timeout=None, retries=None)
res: 7:09
